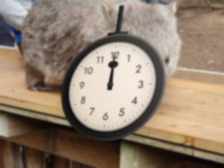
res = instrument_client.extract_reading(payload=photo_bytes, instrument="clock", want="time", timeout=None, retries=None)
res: 12:00
